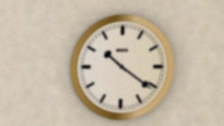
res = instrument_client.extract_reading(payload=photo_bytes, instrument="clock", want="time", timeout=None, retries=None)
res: 10:21
